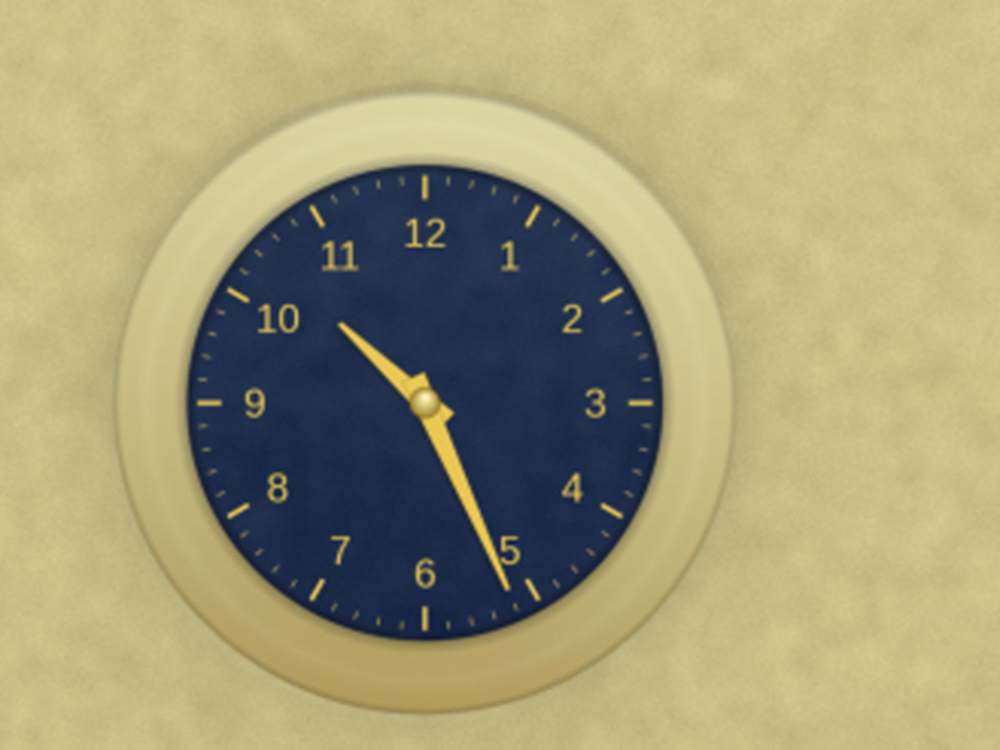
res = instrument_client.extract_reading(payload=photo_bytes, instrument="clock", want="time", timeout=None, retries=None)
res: 10:26
